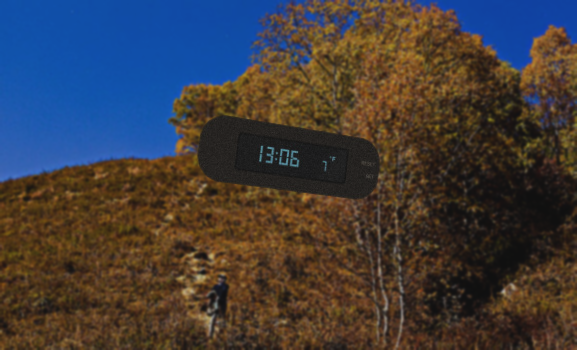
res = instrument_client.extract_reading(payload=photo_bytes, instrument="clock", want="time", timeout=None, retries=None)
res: 13:06
